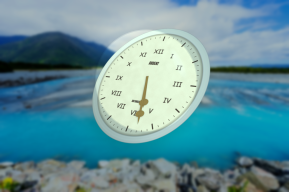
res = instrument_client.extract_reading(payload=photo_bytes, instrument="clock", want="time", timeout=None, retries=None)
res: 5:28
